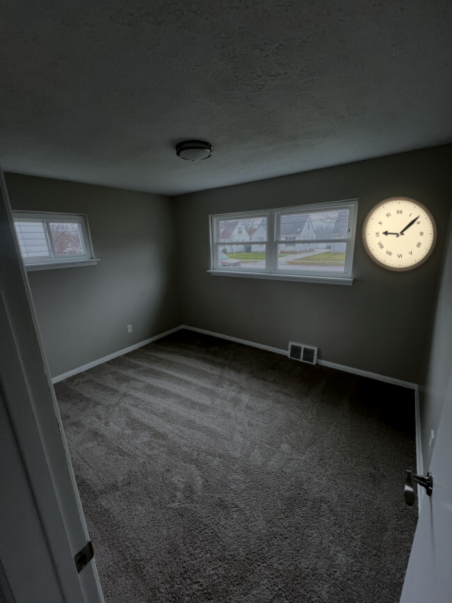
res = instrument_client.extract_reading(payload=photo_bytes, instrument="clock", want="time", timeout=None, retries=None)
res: 9:08
